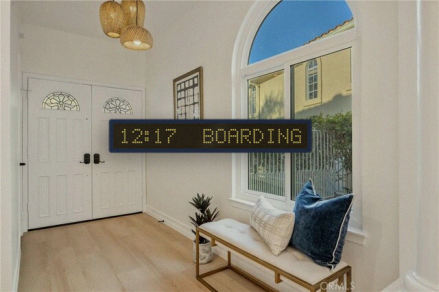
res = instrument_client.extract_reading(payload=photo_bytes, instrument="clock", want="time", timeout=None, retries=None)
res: 12:17
